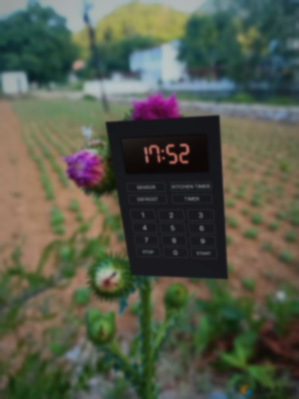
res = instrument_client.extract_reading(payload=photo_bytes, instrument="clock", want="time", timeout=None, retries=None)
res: 17:52
